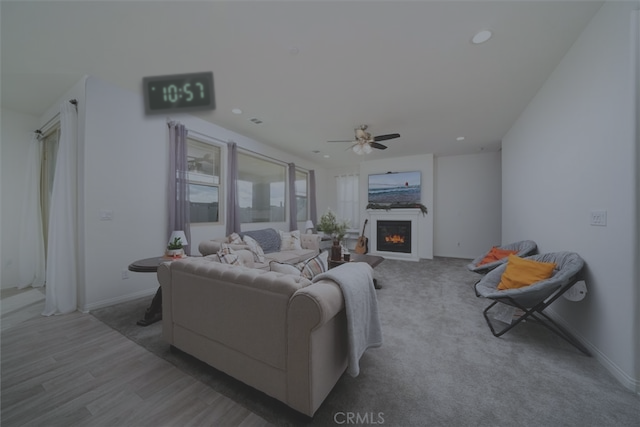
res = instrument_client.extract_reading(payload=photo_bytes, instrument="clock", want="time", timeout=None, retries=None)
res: 10:57
